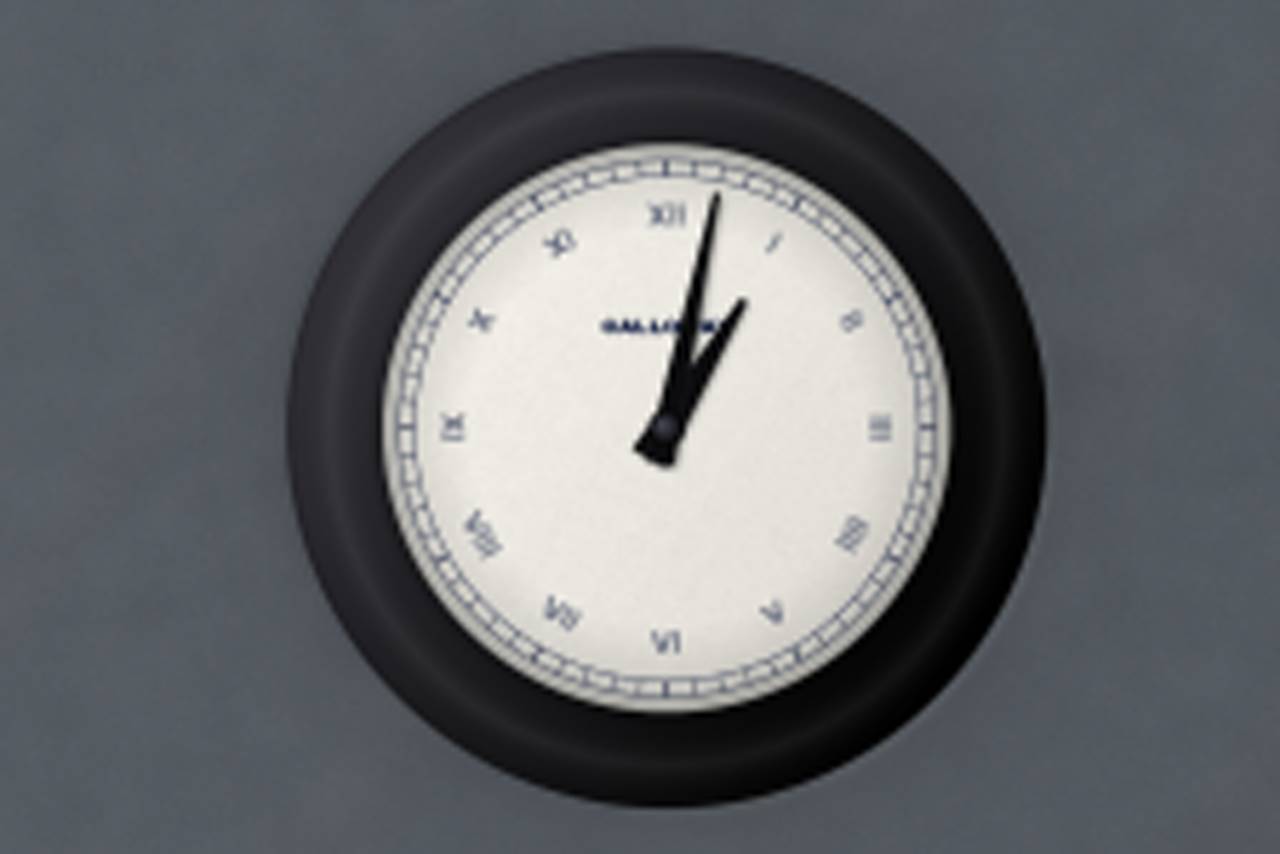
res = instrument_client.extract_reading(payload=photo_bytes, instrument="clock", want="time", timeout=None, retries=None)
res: 1:02
